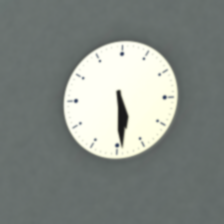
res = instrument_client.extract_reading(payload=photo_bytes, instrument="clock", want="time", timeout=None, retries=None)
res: 5:29
